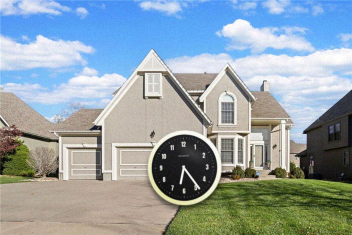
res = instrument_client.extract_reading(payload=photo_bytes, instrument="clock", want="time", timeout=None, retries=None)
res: 6:24
